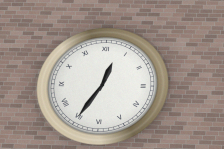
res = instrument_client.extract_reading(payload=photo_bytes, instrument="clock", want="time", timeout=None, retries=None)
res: 12:35
